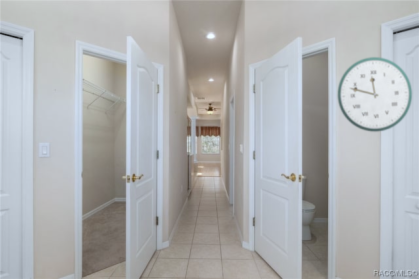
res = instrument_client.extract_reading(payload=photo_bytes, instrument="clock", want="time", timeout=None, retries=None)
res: 11:48
